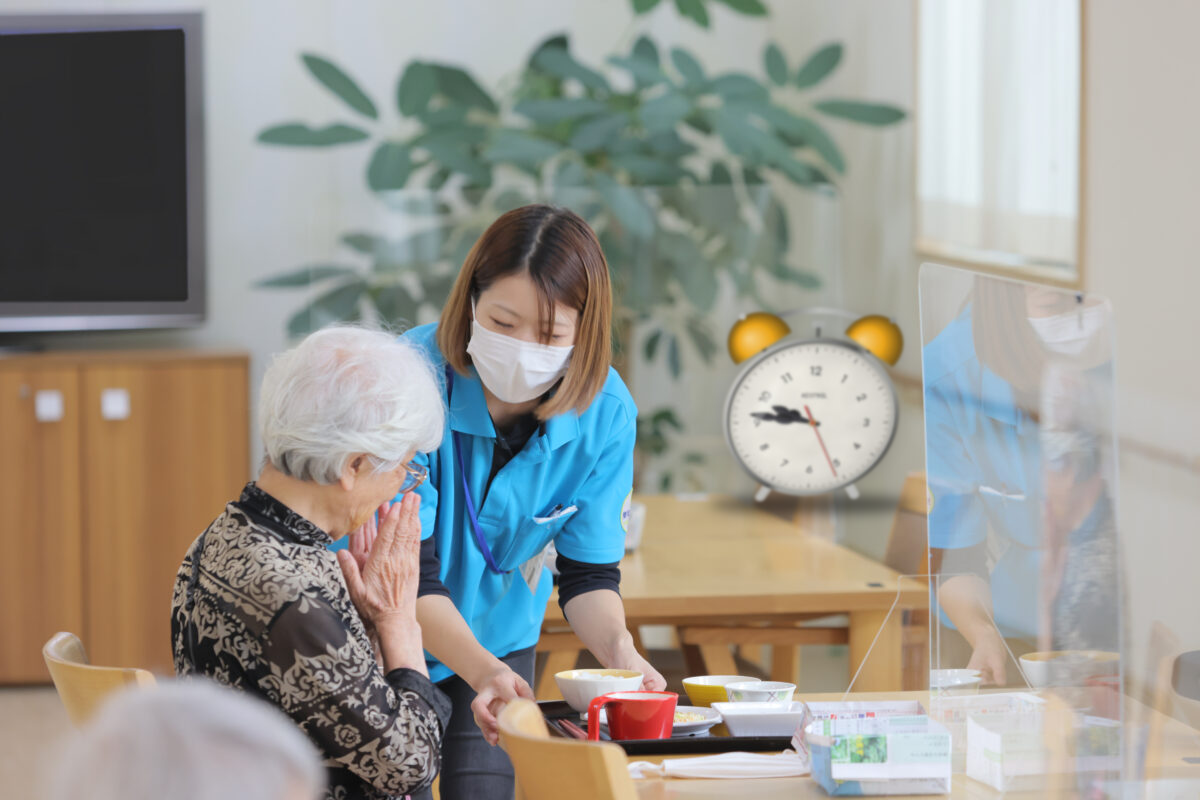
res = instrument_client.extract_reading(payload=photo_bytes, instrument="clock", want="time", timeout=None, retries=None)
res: 9:46:26
